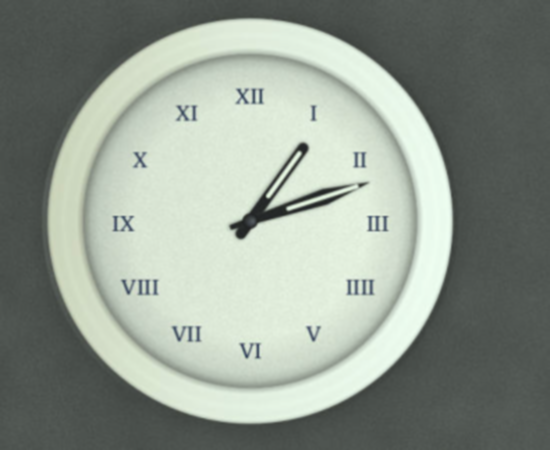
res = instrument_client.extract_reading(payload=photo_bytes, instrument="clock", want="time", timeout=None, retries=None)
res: 1:12
